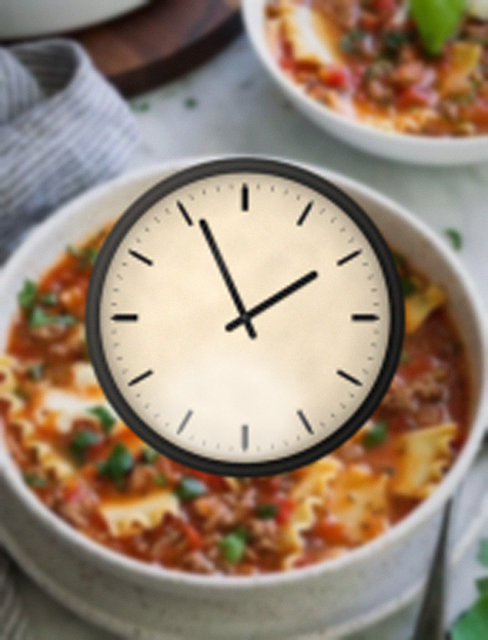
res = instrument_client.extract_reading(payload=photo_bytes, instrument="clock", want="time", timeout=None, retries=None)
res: 1:56
